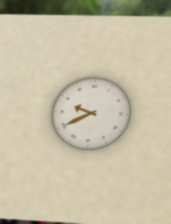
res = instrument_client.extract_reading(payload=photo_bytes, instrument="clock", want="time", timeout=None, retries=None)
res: 9:40
